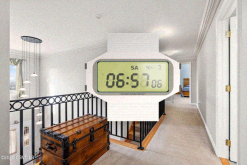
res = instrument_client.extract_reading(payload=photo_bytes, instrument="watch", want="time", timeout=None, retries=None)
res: 6:57:06
